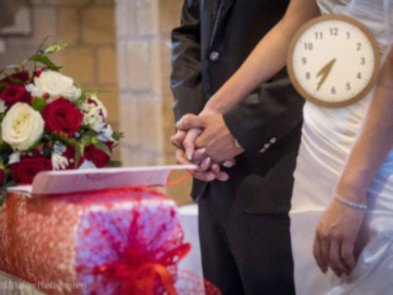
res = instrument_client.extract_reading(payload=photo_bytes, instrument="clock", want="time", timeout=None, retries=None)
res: 7:35
